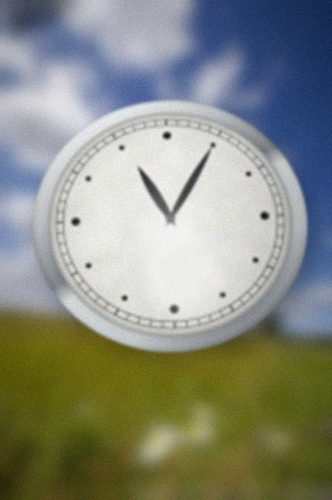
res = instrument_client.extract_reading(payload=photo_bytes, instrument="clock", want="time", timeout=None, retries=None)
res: 11:05
